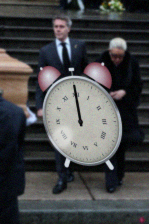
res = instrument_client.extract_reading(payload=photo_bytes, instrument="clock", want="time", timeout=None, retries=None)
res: 12:00
